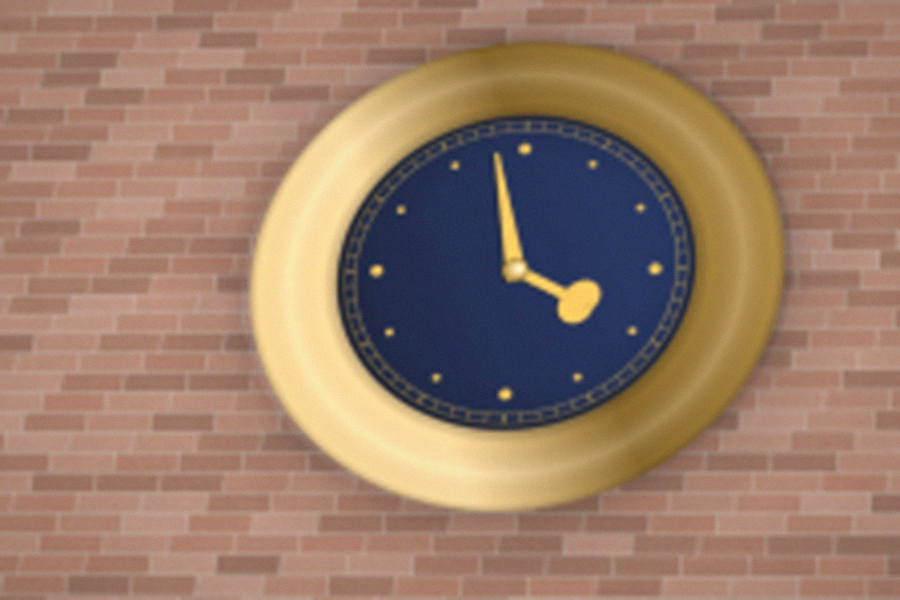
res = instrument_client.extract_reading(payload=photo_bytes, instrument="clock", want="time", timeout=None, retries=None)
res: 3:58
